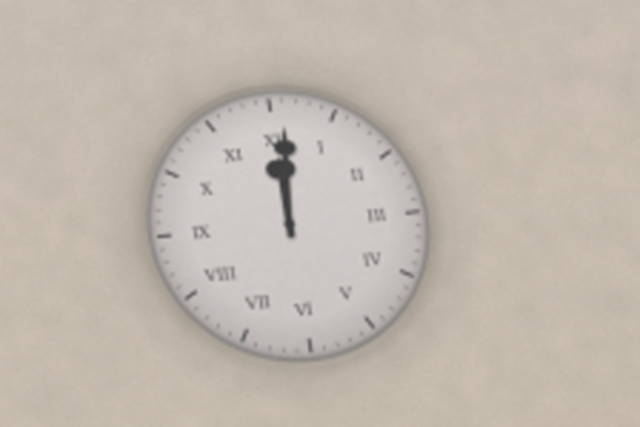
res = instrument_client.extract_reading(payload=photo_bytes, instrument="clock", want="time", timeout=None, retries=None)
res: 12:01
